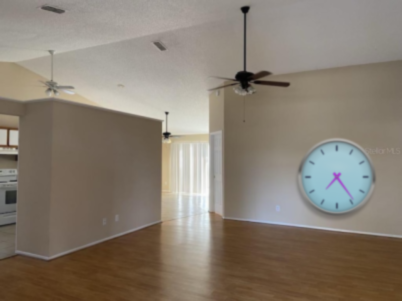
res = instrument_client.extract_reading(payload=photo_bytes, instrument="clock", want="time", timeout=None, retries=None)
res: 7:24
